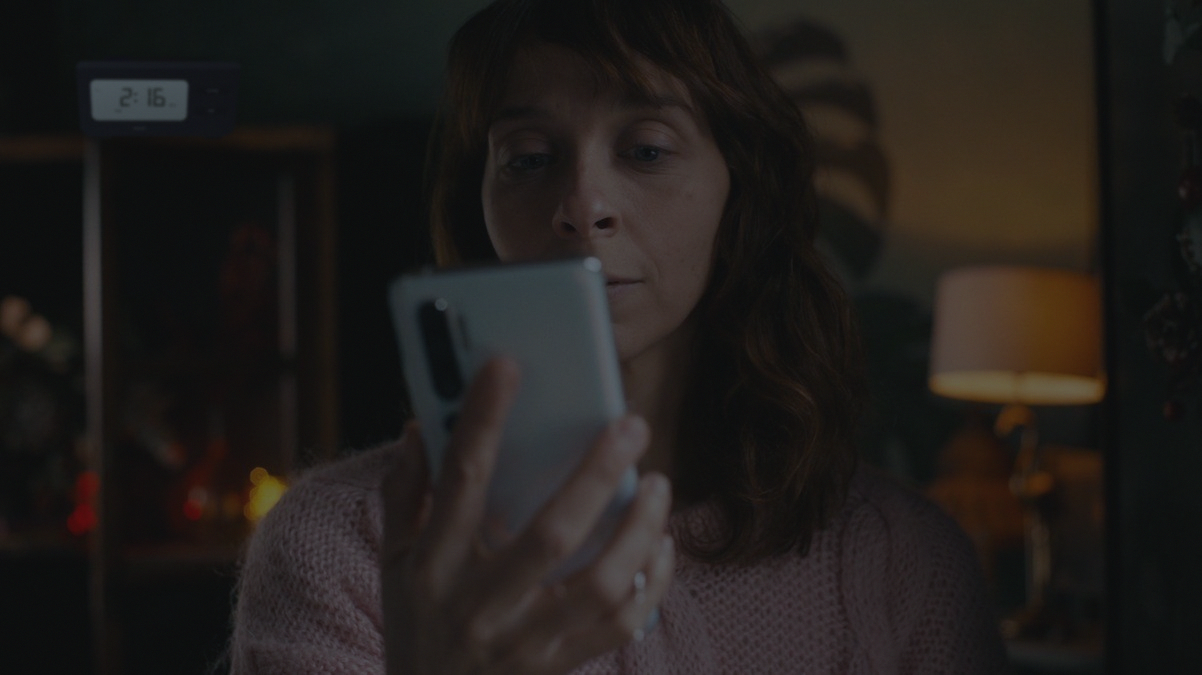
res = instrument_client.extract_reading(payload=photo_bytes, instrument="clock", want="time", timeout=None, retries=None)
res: 2:16
